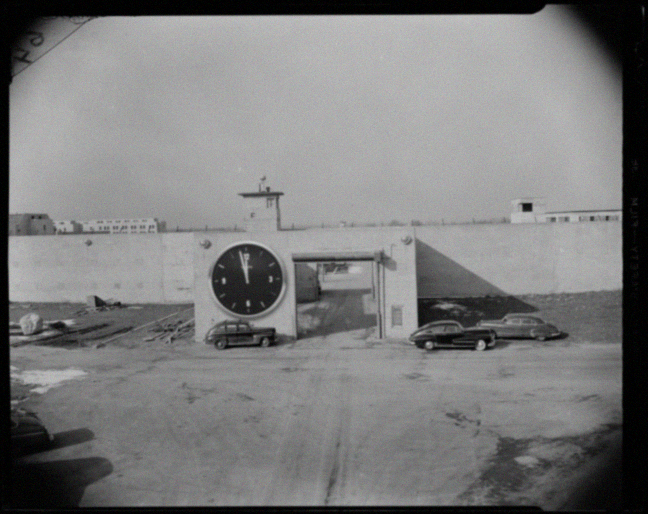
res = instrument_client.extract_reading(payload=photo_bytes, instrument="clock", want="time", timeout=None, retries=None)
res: 11:58
